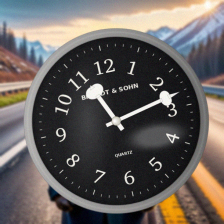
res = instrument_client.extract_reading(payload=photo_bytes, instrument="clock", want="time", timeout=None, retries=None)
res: 11:13
